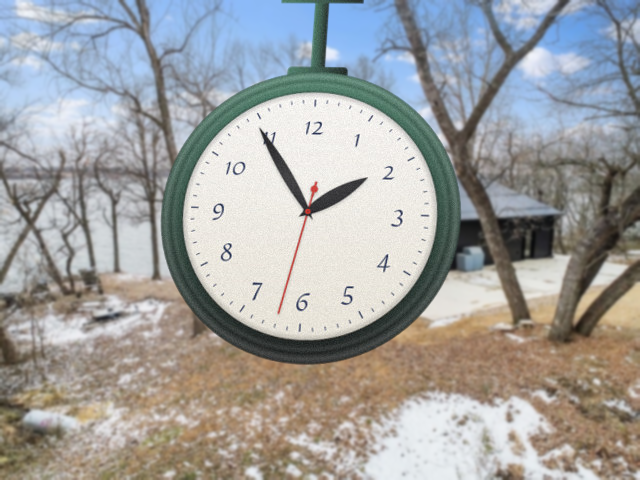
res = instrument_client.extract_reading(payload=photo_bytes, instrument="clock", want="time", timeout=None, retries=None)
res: 1:54:32
